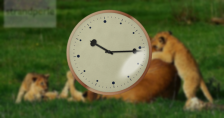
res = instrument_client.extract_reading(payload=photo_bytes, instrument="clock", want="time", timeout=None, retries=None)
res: 10:16
